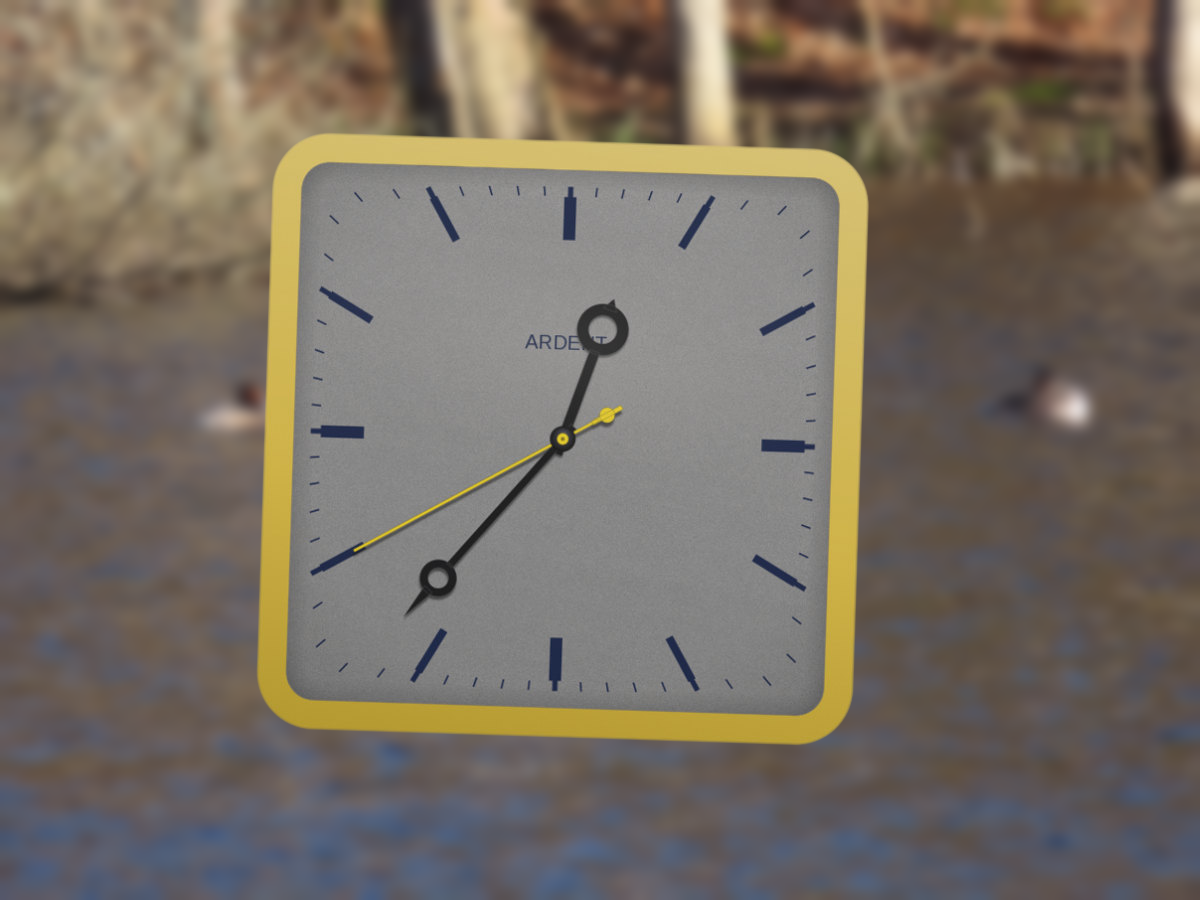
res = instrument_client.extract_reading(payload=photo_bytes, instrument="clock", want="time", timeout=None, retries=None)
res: 12:36:40
